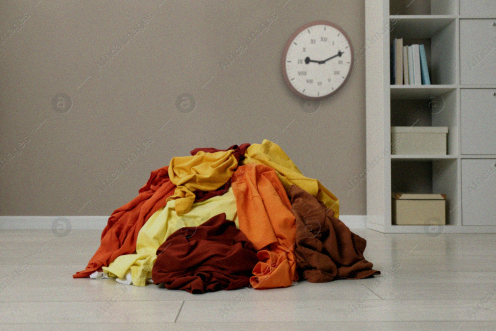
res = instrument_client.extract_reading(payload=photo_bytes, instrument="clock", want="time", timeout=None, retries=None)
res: 9:11
